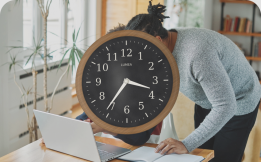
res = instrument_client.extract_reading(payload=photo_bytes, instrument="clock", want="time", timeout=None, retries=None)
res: 3:36
